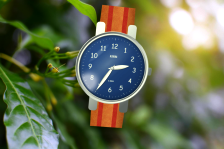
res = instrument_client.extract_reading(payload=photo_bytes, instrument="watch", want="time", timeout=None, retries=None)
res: 2:35
